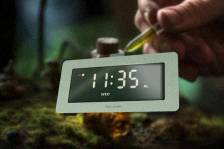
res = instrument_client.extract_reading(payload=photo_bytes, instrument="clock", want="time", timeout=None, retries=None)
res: 11:35
